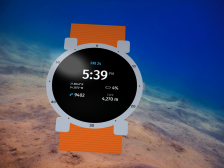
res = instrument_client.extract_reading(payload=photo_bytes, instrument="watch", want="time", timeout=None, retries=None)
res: 5:39
